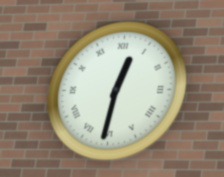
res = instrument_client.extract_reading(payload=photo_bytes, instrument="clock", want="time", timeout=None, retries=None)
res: 12:31
